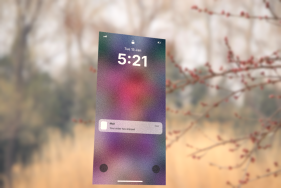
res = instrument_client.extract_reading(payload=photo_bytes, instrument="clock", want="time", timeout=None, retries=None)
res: 5:21
